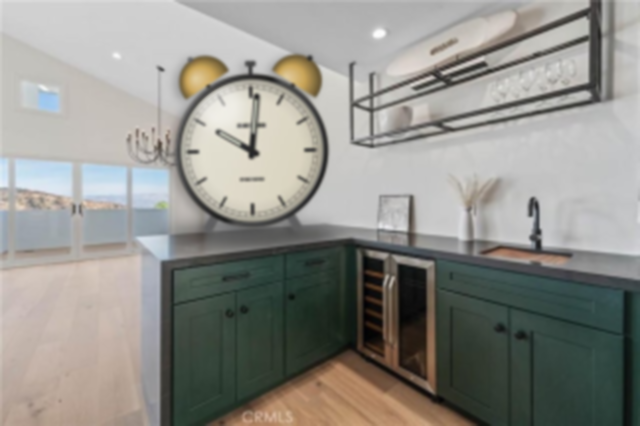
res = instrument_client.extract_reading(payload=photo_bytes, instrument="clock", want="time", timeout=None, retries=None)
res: 10:01
